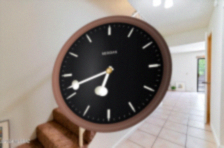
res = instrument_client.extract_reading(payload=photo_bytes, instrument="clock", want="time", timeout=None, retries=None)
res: 6:42
